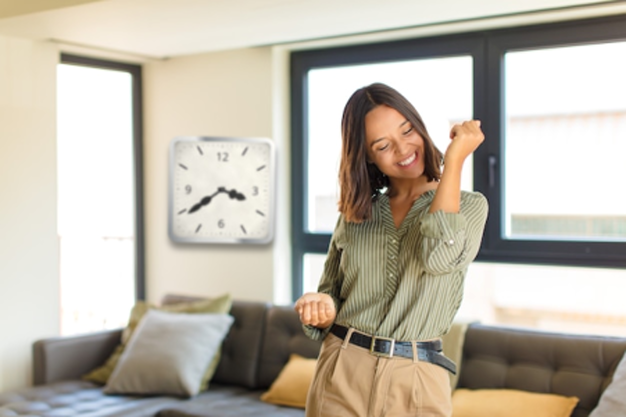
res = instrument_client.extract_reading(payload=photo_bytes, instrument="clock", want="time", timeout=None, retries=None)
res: 3:39
